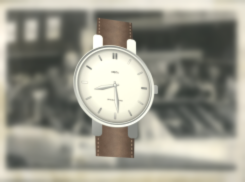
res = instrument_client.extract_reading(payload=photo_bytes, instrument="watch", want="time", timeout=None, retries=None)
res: 8:29
